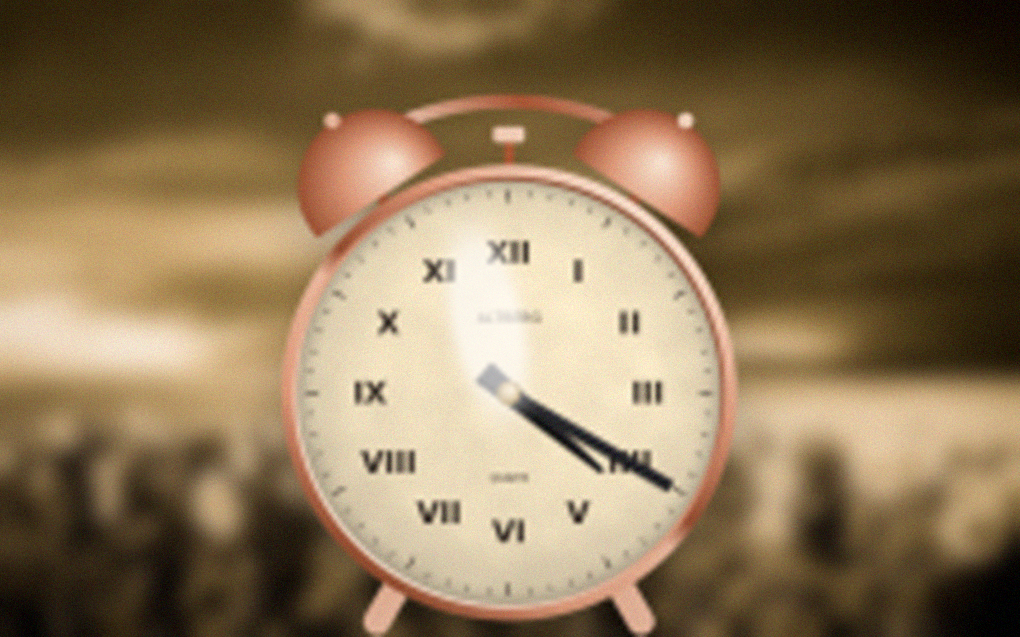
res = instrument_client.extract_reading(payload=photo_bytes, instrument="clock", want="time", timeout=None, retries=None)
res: 4:20
